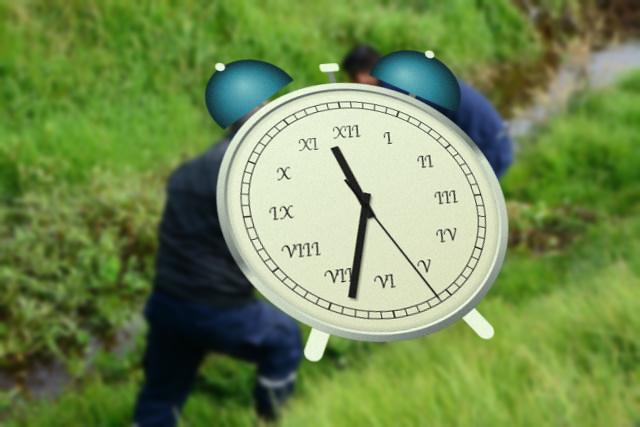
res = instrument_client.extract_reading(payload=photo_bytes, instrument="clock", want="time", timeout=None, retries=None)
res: 11:33:26
